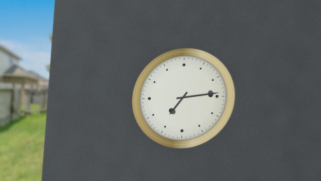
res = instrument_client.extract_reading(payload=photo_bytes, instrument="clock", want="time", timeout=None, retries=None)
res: 7:14
